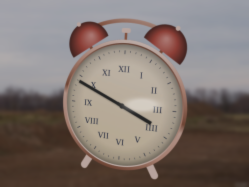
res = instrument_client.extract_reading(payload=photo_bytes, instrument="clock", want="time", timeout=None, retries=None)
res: 3:49
